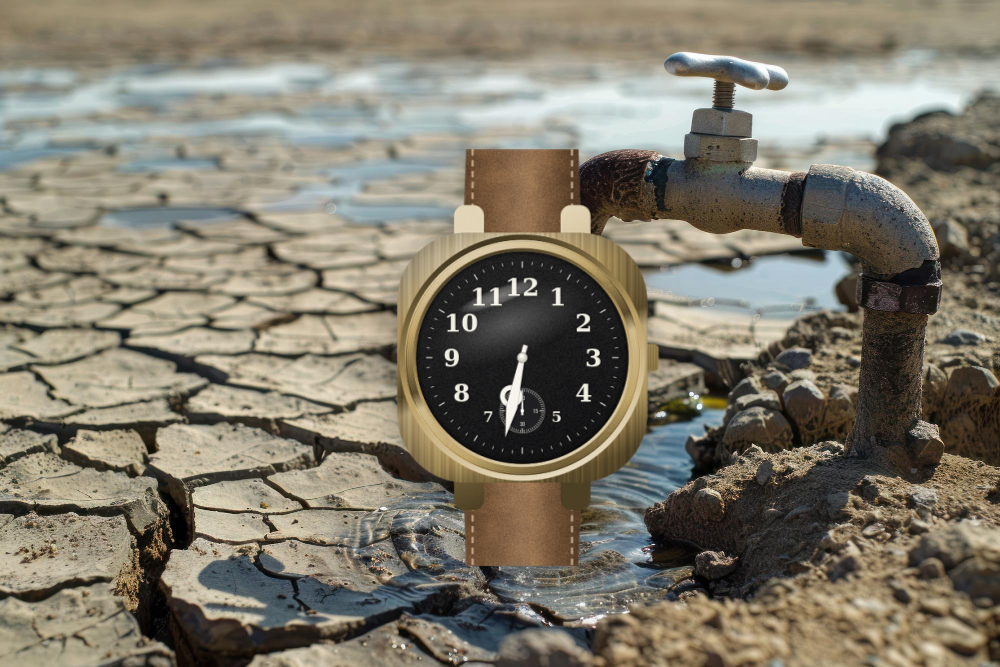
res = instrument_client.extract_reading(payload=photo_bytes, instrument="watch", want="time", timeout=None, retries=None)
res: 6:32
